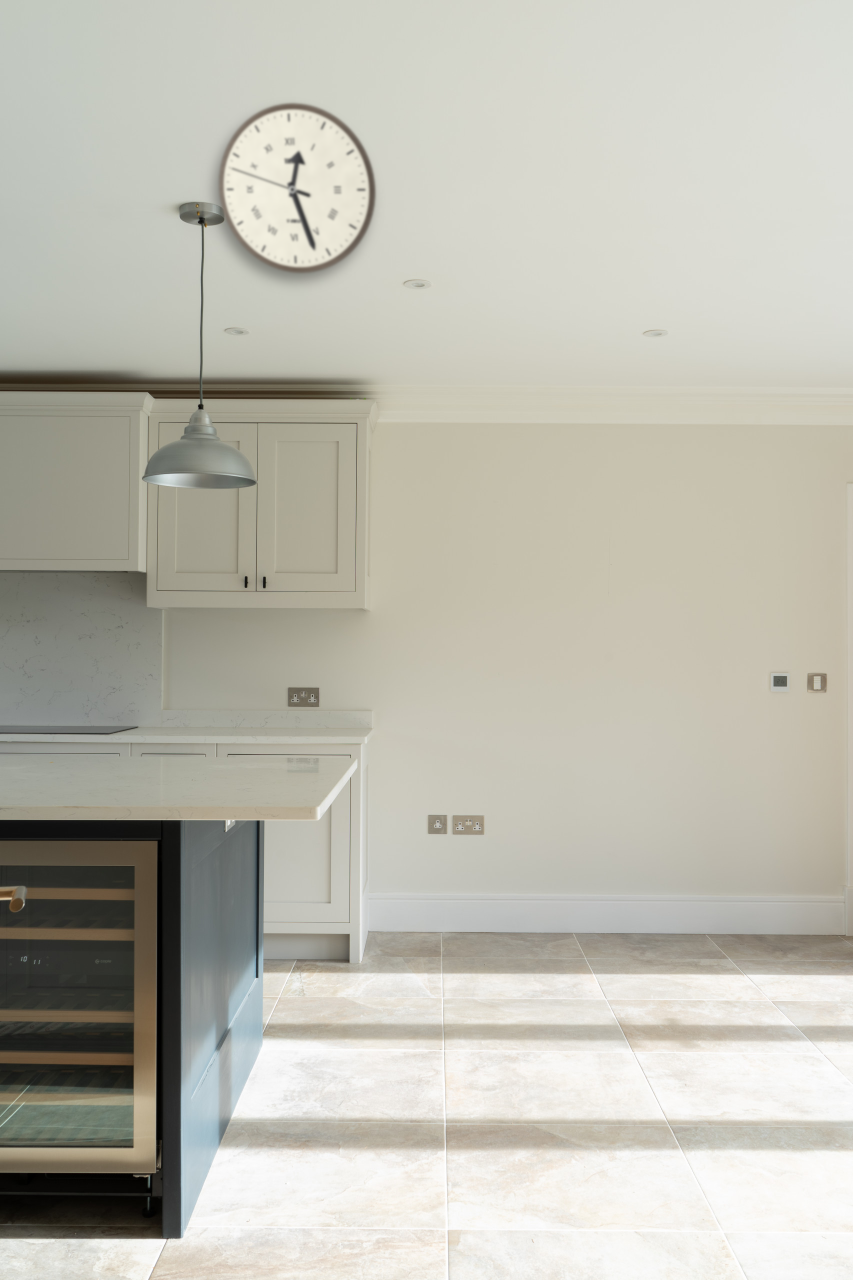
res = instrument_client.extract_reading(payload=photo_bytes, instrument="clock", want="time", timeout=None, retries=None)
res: 12:26:48
